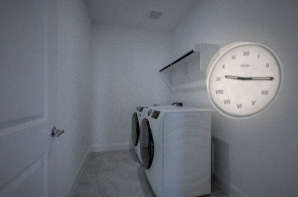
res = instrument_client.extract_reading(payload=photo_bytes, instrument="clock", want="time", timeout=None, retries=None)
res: 9:15
